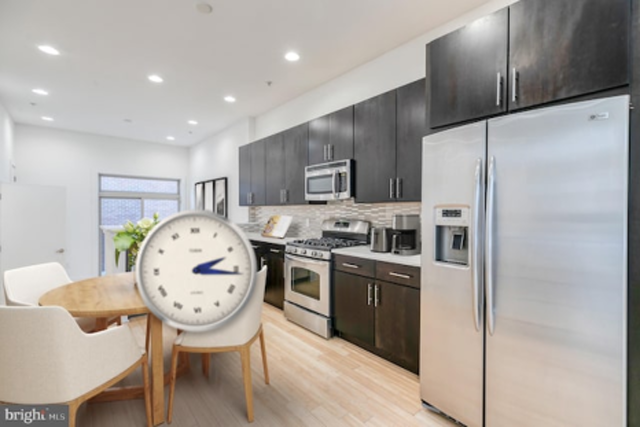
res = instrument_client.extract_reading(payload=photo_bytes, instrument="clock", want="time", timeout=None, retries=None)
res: 2:16
